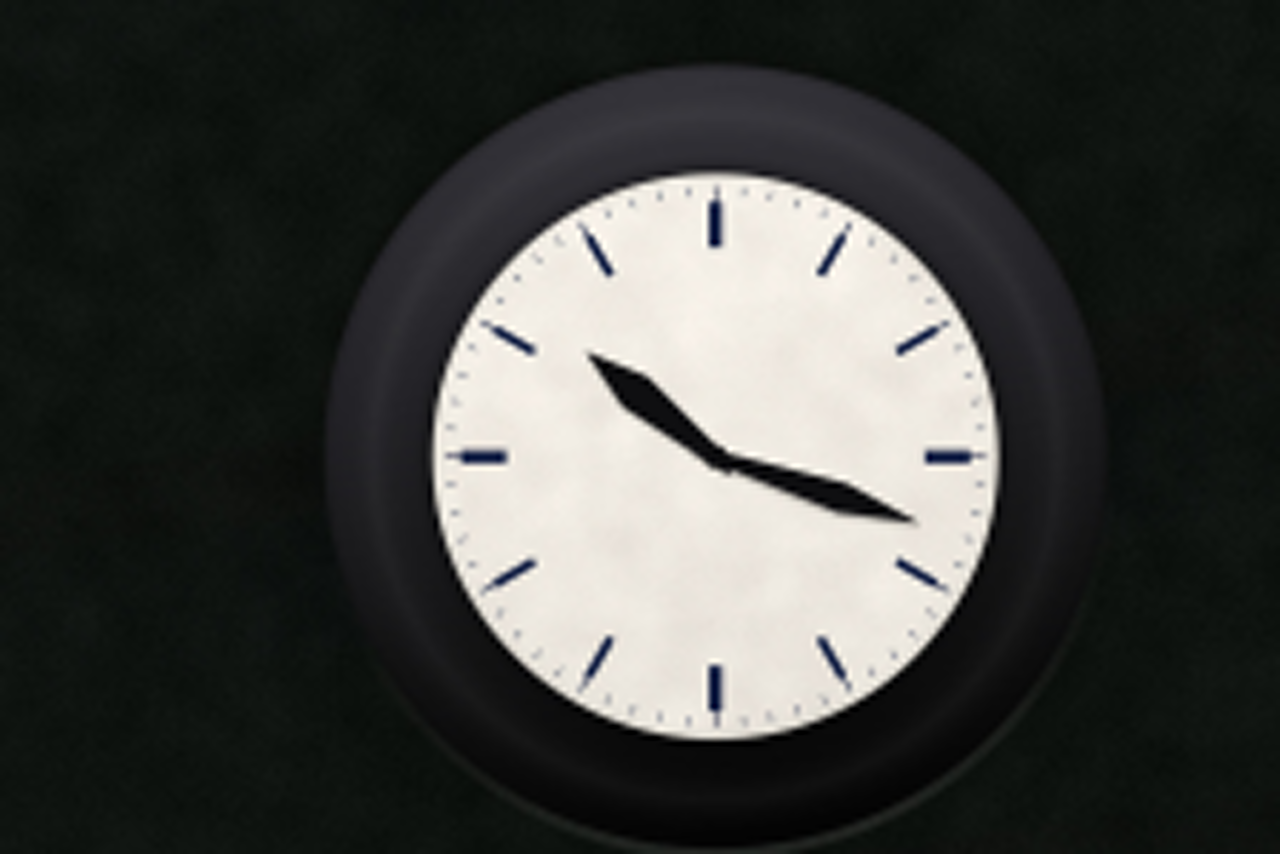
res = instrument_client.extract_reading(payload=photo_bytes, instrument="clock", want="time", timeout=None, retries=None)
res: 10:18
